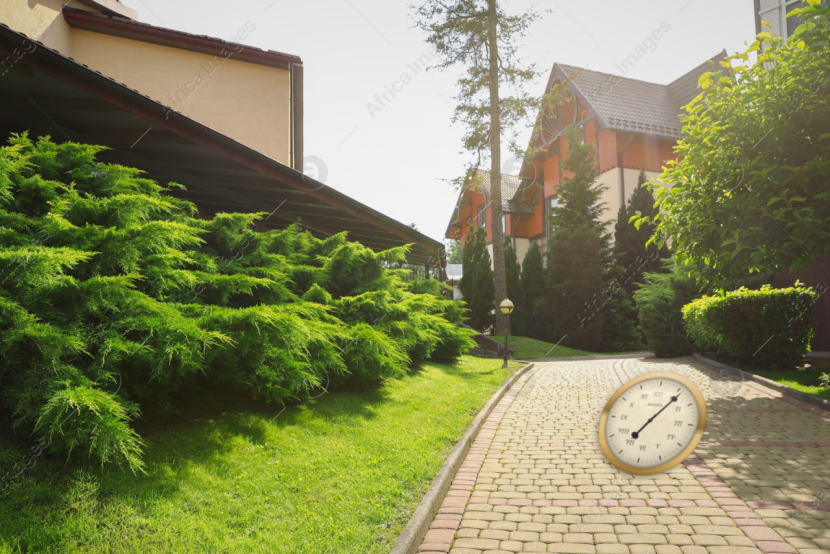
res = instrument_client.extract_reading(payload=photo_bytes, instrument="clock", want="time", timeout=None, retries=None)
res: 7:06
